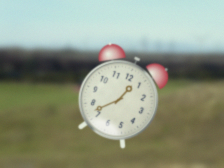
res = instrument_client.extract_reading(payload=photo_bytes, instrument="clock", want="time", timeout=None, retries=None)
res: 12:37
